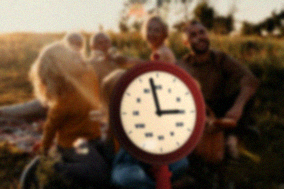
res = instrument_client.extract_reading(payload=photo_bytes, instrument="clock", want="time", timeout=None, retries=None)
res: 2:58
